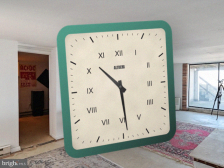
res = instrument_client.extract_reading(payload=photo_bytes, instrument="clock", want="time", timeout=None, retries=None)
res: 10:29
